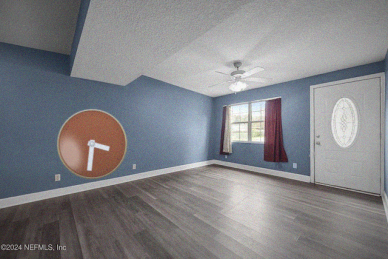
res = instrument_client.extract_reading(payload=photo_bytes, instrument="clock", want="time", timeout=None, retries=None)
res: 3:31
